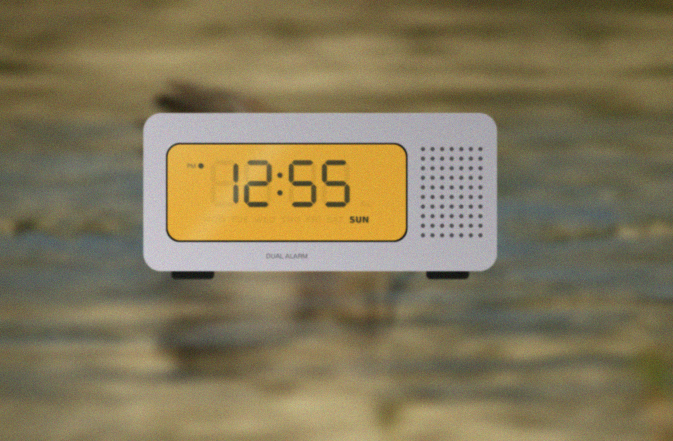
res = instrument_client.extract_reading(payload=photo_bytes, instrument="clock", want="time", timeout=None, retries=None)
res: 12:55
